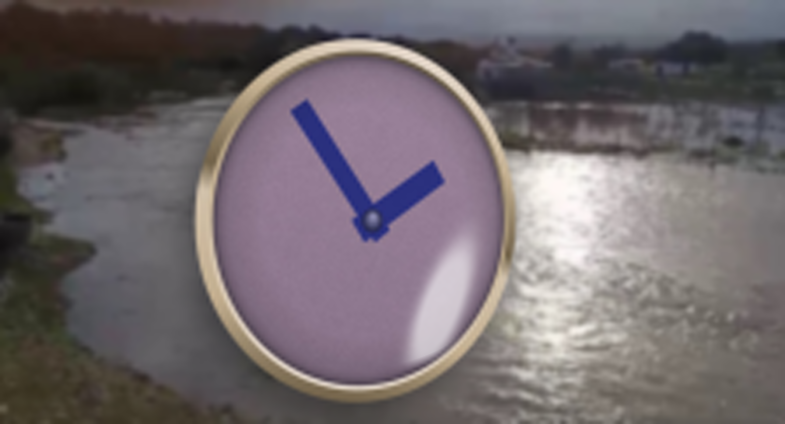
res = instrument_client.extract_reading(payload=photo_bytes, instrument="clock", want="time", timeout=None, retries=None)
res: 1:54
